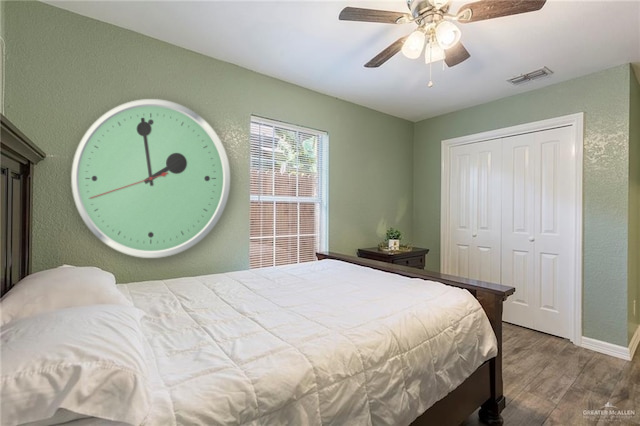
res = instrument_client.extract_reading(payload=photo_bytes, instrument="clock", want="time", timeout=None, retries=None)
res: 1:58:42
